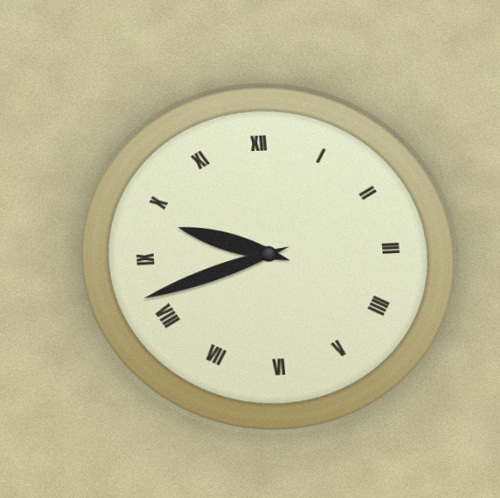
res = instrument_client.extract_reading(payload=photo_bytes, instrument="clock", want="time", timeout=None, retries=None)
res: 9:42
